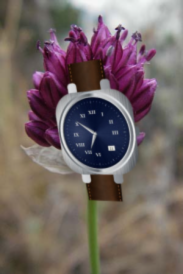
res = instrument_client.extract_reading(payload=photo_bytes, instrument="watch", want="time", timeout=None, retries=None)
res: 6:51
